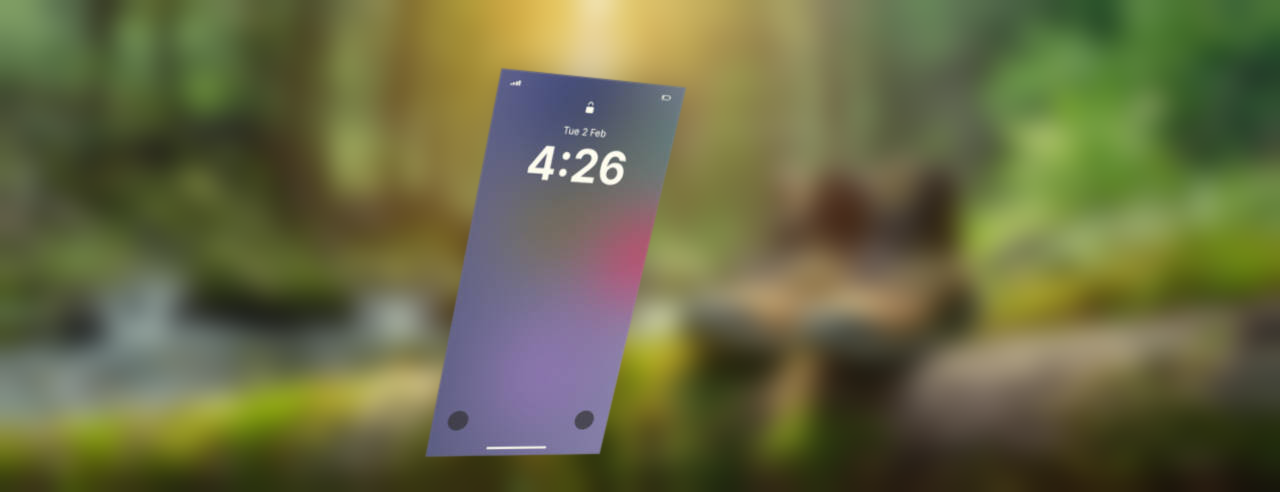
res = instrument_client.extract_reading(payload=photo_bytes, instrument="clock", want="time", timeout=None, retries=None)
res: 4:26
